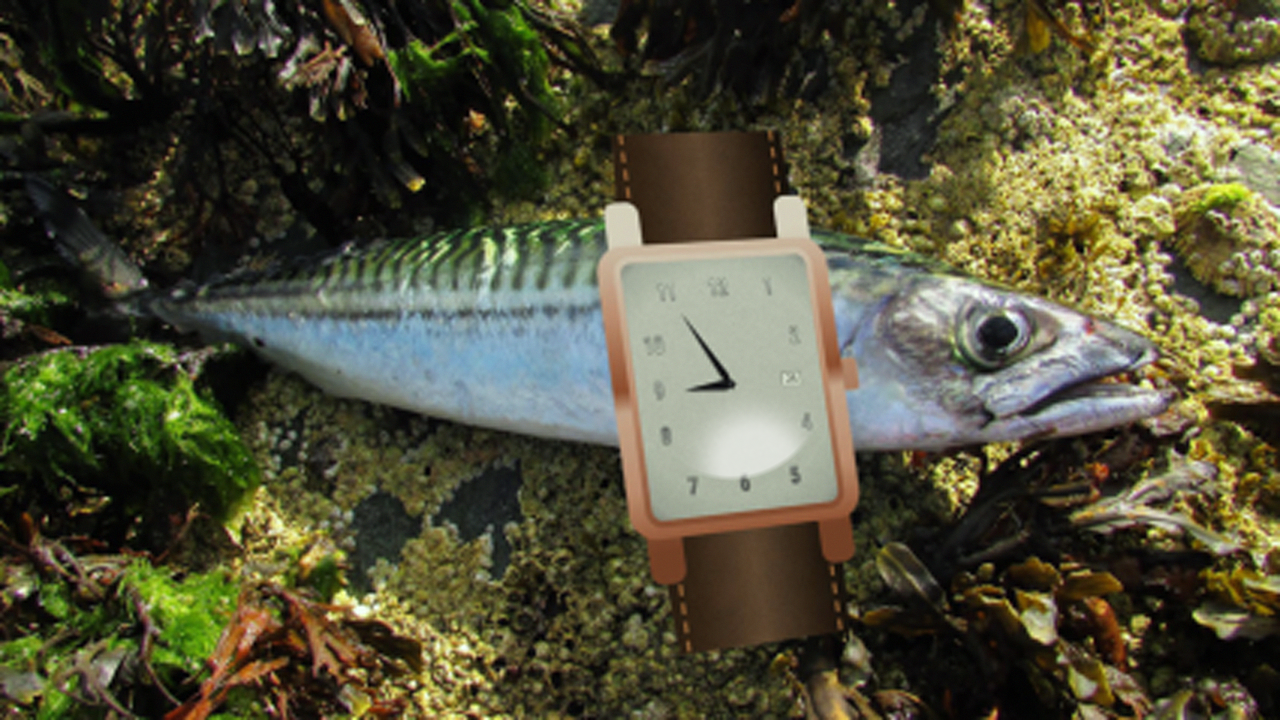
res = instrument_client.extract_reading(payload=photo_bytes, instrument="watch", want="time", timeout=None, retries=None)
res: 8:55
